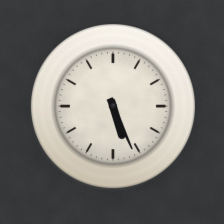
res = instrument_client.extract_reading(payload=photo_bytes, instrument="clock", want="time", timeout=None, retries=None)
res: 5:26
